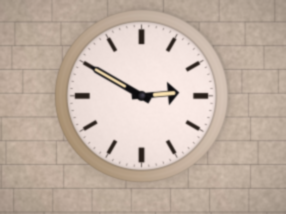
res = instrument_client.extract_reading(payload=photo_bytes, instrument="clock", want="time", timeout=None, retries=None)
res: 2:50
